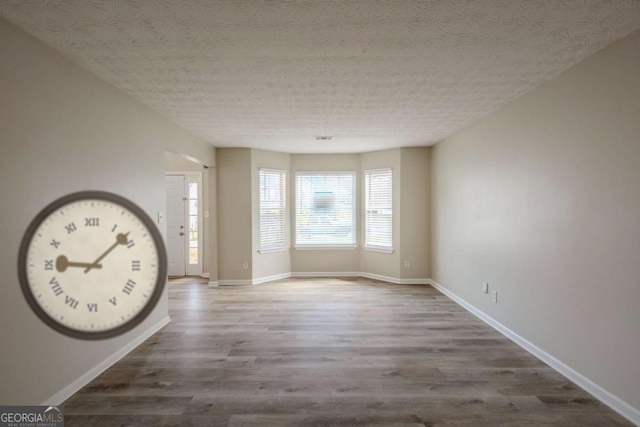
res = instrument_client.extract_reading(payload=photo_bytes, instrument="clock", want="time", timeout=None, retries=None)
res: 9:08
